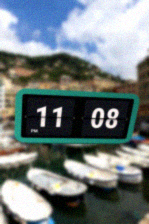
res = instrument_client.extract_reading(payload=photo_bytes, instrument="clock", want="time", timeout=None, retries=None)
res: 11:08
